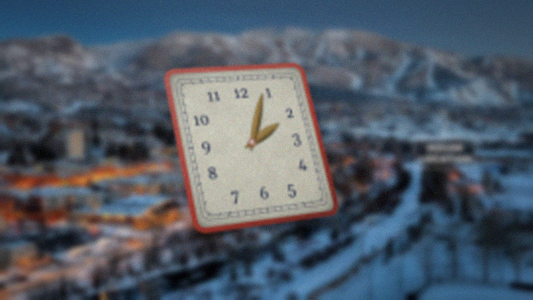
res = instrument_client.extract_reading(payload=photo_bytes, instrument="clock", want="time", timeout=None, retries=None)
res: 2:04
